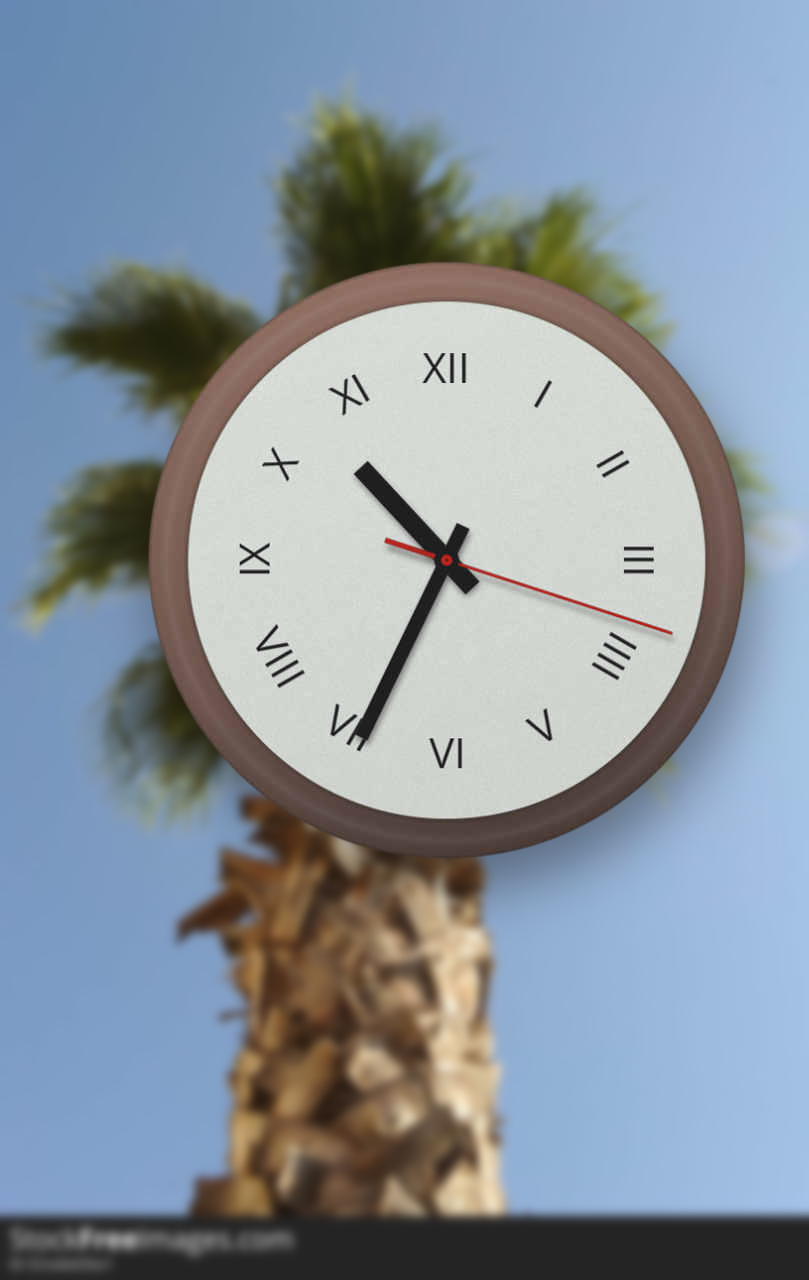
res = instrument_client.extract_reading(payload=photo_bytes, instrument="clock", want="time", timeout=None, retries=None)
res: 10:34:18
